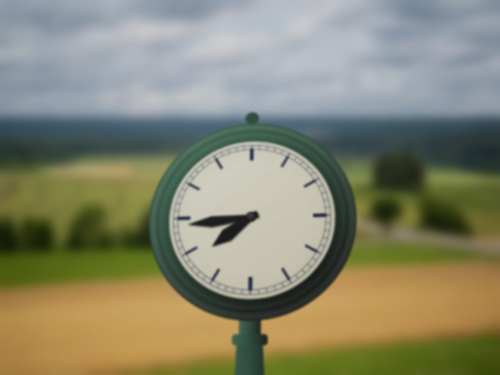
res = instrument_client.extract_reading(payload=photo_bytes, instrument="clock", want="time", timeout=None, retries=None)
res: 7:44
